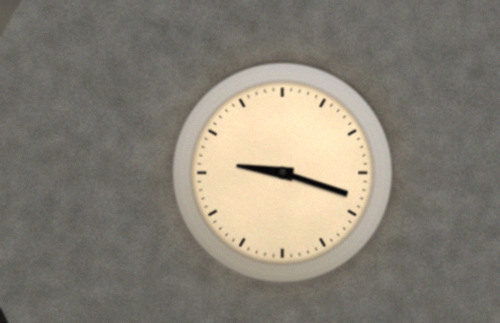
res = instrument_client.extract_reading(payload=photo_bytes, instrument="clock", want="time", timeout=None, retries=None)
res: 9:18
